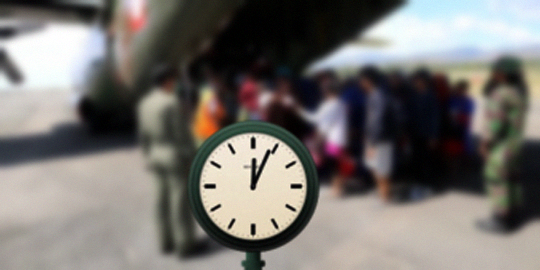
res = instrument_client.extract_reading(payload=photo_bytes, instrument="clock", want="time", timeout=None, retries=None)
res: 12:04
